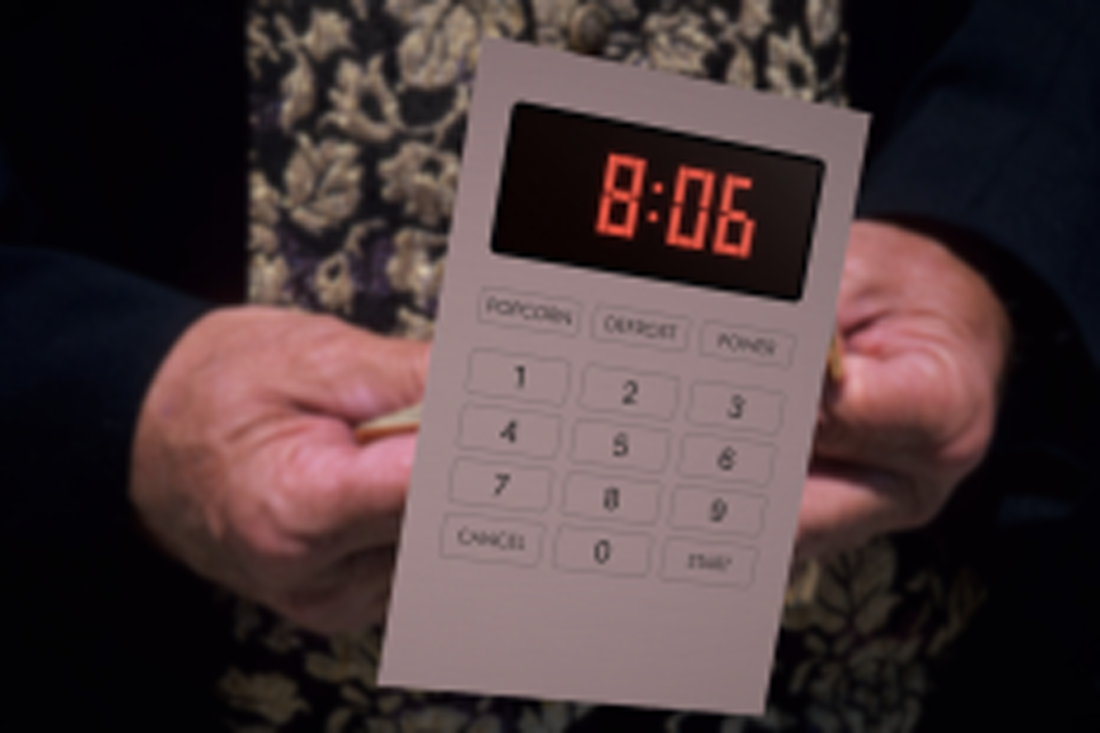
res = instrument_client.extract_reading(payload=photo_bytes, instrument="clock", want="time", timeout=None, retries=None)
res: 8:06
